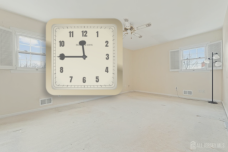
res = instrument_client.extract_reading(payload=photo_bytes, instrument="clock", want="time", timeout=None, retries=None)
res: 11:45
